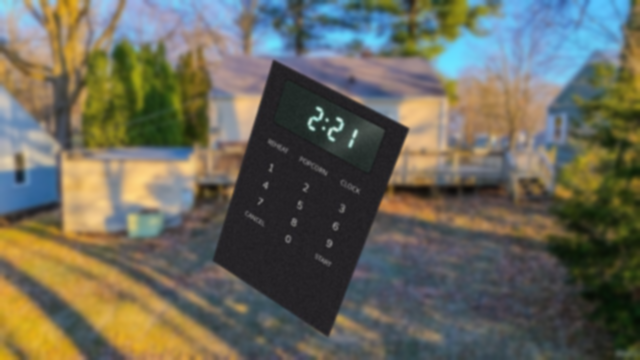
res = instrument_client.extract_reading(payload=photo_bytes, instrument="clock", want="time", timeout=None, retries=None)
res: 2:21
